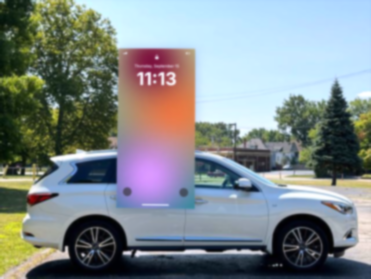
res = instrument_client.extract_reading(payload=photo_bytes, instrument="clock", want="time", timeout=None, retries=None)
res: 11:13
